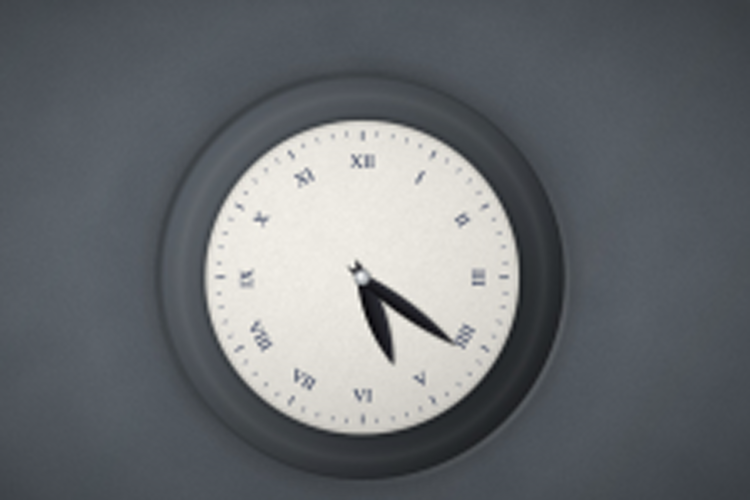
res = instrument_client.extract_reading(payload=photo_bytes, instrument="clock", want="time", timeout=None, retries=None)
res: 5:21
